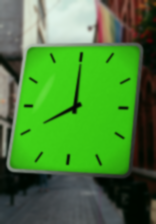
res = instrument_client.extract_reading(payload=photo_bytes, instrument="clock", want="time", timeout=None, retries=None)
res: 8:00
